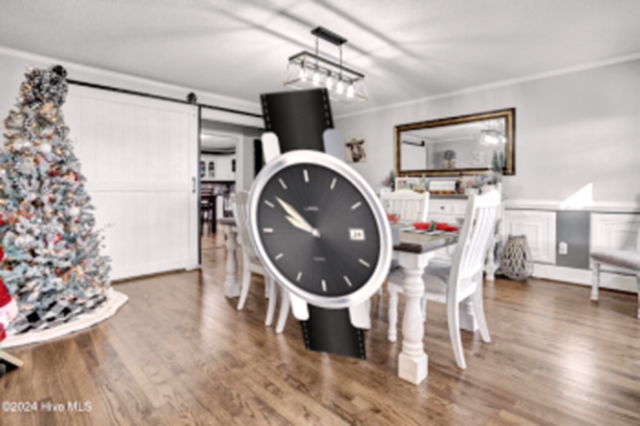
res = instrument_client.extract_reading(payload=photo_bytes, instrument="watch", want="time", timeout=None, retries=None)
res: 9:52
